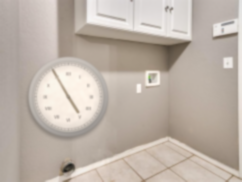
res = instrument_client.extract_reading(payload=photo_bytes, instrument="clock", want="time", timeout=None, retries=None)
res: 4:55
